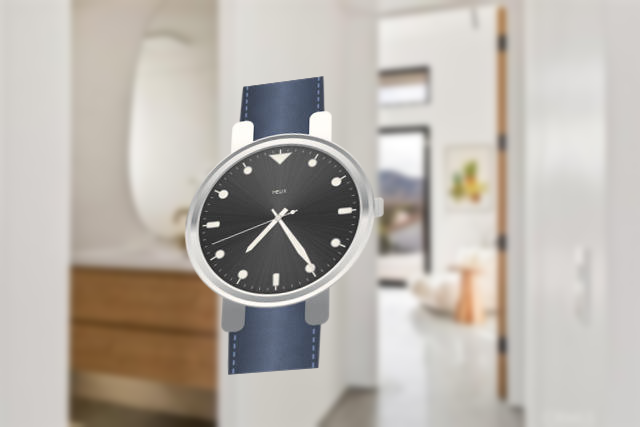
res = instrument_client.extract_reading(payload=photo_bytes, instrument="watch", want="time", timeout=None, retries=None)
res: 7:24:42
